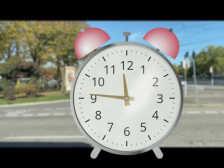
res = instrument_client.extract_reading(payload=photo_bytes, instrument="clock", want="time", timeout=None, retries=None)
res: 11:46
